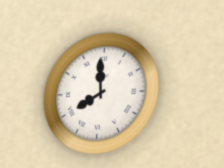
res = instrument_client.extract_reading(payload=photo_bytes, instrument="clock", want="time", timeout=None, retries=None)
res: 7:59
